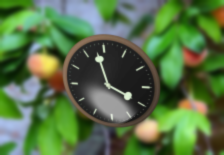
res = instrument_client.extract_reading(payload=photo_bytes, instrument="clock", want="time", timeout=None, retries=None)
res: 3:58
